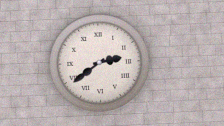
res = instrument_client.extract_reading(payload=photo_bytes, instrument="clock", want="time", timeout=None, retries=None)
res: 2:39
